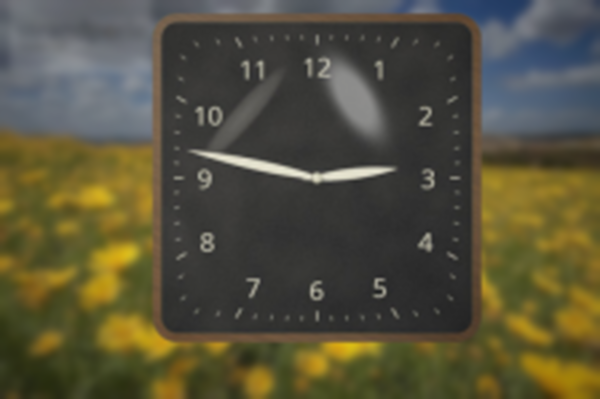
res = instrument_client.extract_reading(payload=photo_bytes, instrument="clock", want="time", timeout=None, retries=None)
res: 2:47
